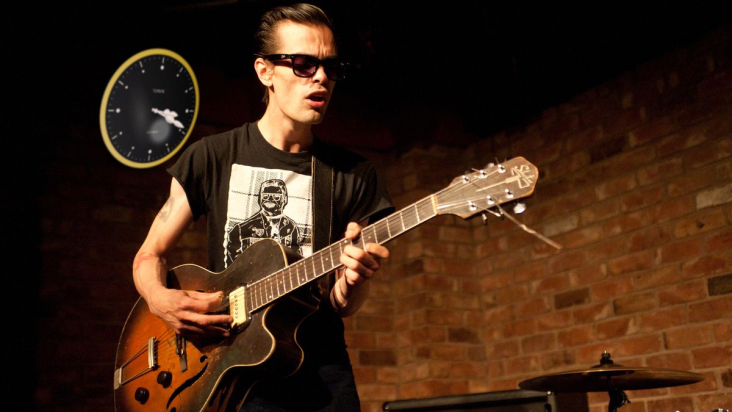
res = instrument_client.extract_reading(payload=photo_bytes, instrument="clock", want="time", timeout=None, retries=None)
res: 3:19
